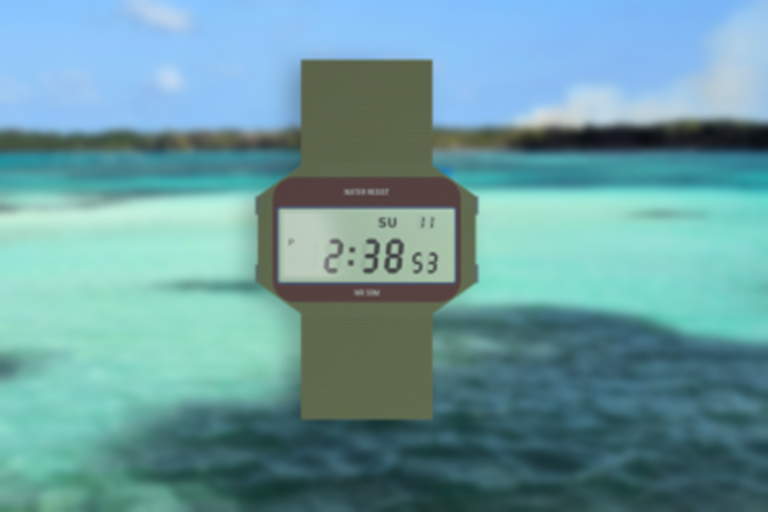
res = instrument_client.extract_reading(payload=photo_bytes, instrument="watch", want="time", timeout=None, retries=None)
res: 2:38:53
